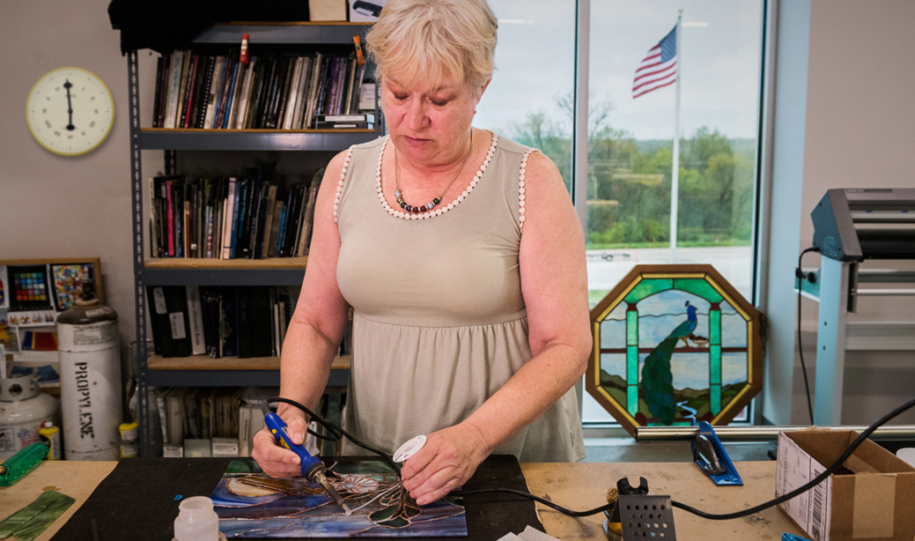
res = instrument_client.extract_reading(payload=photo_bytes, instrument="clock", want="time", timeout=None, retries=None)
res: 5:59
